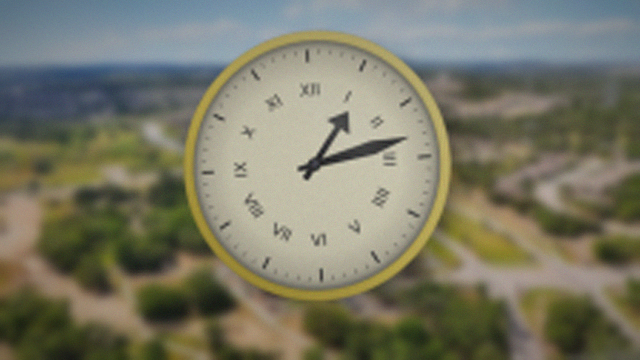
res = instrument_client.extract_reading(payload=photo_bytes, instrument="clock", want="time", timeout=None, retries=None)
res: 1:13
